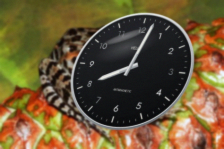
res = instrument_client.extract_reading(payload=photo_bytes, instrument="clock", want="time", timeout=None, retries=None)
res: 8:02
